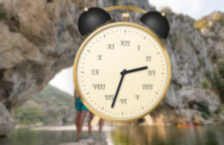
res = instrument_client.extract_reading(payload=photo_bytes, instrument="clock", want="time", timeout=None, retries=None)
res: 2:33
